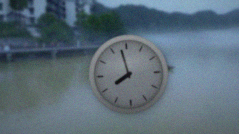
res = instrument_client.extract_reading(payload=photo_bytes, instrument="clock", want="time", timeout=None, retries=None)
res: 7:58
